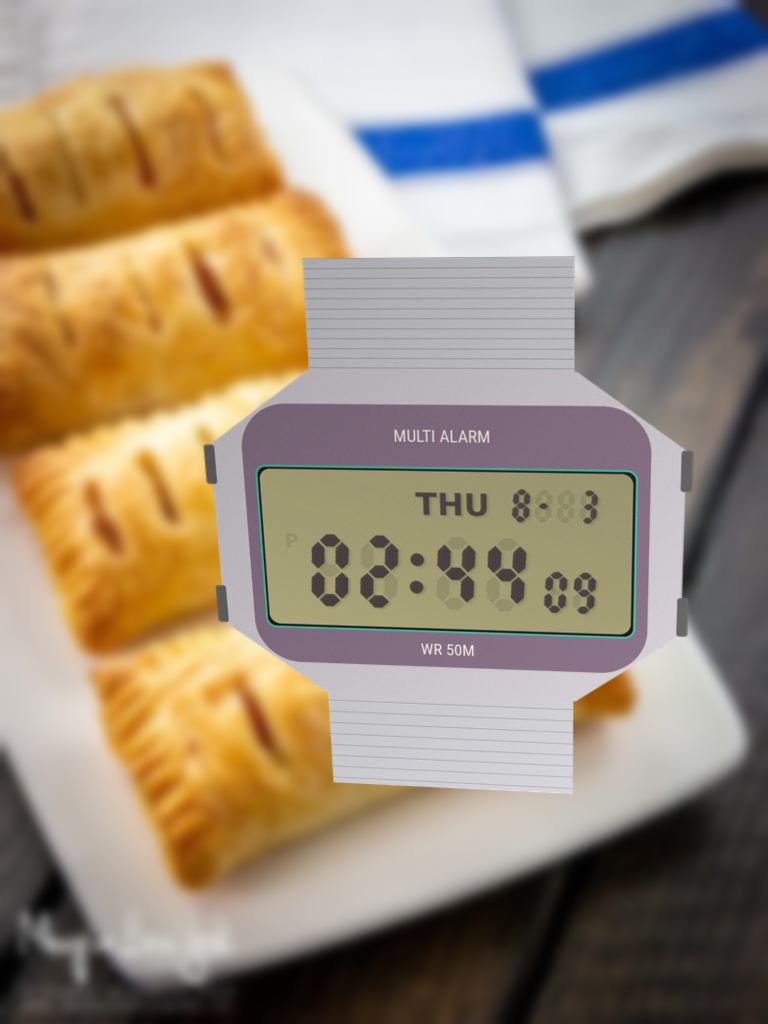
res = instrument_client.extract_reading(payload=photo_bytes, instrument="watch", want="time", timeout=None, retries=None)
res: 2:44:09
